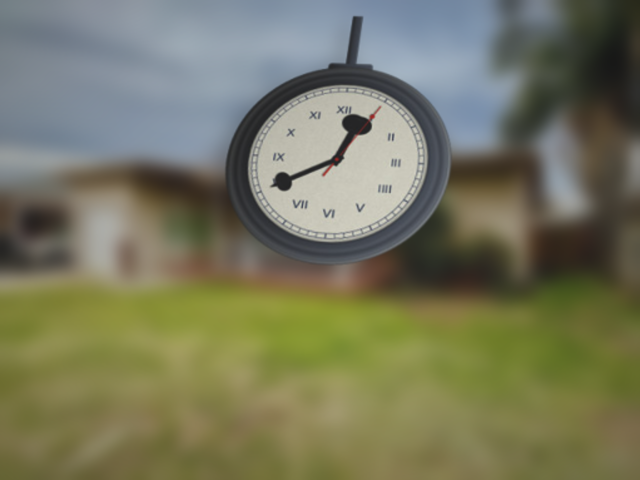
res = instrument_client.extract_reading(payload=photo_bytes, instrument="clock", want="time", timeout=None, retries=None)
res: 12:40:05
